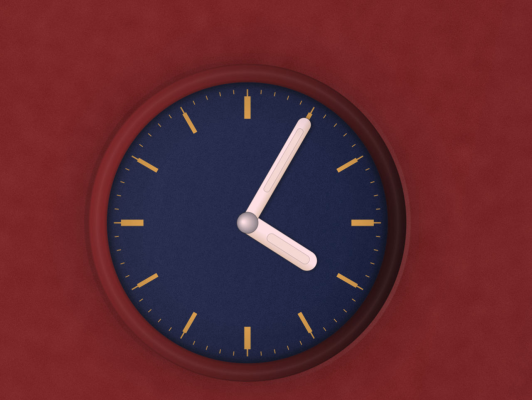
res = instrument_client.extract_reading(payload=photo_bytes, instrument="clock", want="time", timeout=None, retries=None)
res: 4:05
